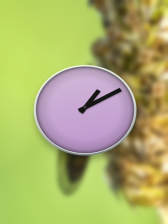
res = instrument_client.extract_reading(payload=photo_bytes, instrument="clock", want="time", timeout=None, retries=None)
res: 1:10
